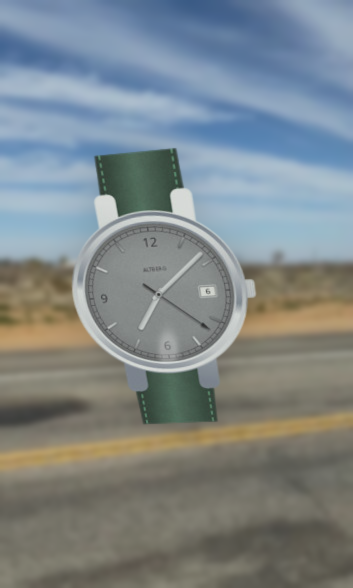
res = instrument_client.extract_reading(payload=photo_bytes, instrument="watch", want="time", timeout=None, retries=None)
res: 7:08:22
